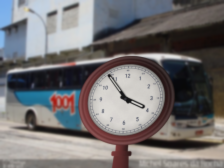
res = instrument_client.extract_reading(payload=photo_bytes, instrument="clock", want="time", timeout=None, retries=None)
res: 3:54
